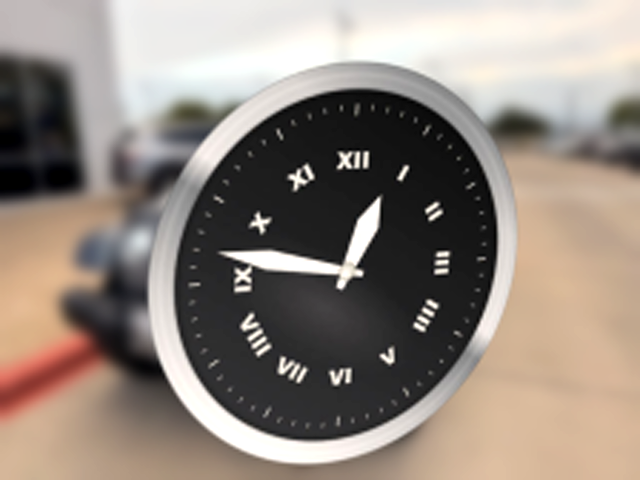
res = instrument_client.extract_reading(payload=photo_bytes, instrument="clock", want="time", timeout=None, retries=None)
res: 12:47
